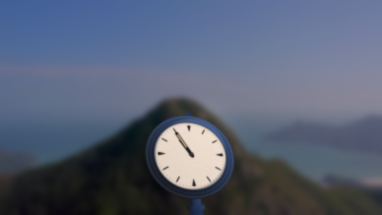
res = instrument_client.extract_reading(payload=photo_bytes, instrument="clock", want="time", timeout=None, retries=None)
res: 10:55
